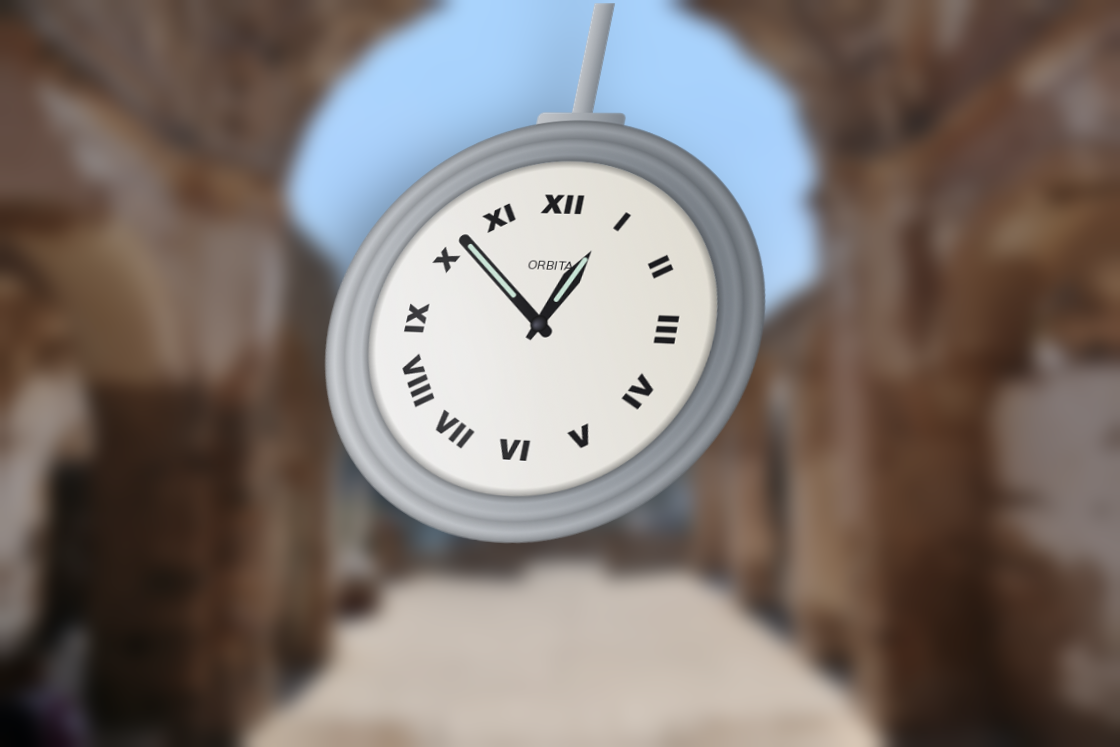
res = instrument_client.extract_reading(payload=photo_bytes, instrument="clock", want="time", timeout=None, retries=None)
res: 12:52
